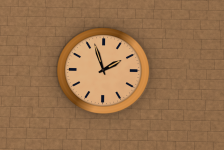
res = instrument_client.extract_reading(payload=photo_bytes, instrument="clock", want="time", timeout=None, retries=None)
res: 1:57
